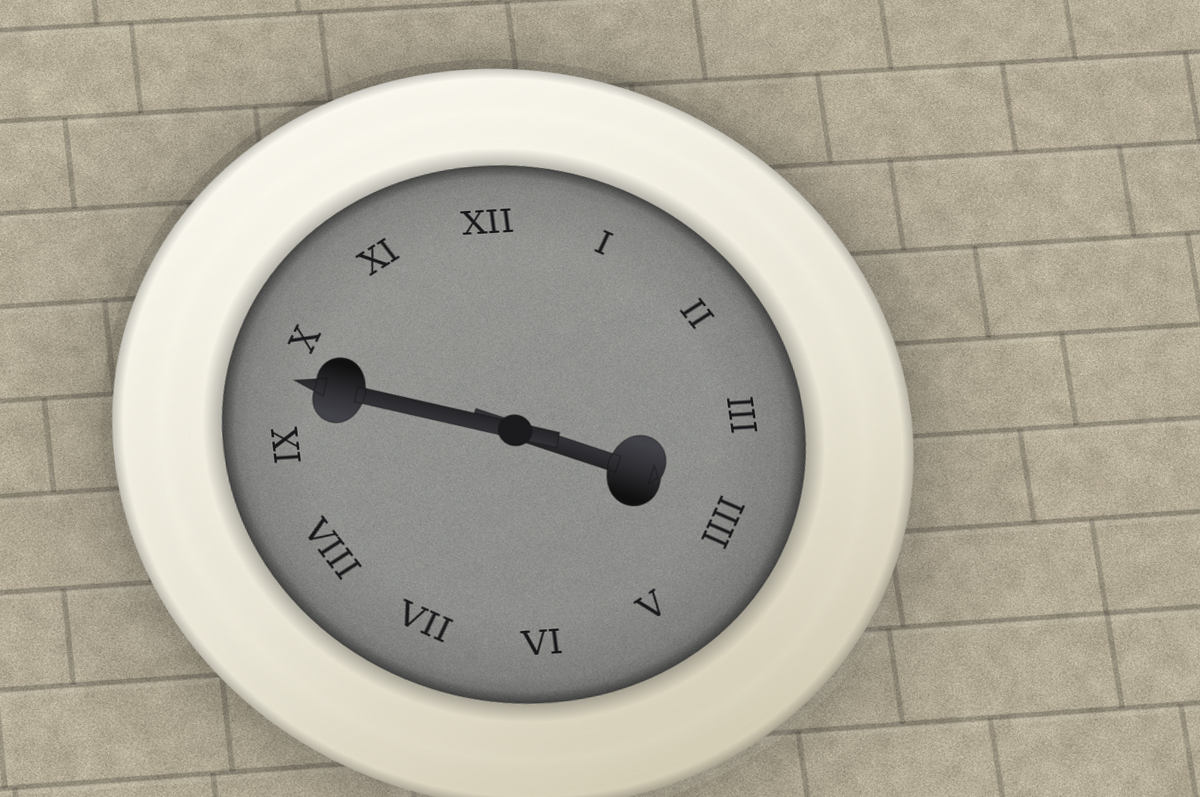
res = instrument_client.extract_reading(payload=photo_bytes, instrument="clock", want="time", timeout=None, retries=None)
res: 3:48
